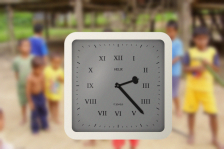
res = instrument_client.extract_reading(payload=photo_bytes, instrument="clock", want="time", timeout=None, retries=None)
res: 2:23
